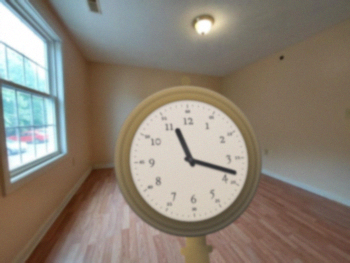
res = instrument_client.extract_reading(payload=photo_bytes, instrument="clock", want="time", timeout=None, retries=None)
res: 11:18
